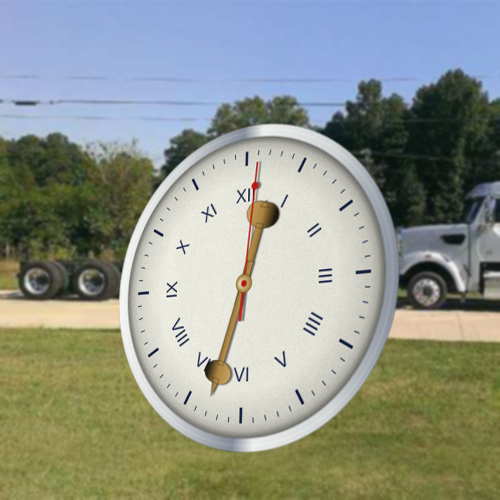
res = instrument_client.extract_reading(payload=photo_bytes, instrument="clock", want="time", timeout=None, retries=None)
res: 12:33:01
